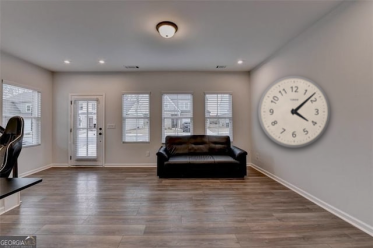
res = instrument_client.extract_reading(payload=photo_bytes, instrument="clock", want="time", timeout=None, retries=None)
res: 4:08
